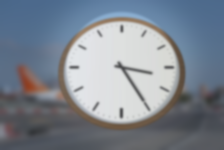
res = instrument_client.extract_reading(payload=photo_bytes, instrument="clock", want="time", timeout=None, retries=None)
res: 3:25
